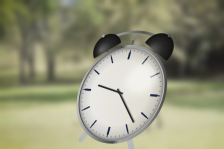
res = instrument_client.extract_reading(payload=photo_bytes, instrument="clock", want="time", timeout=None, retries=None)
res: 9:23
